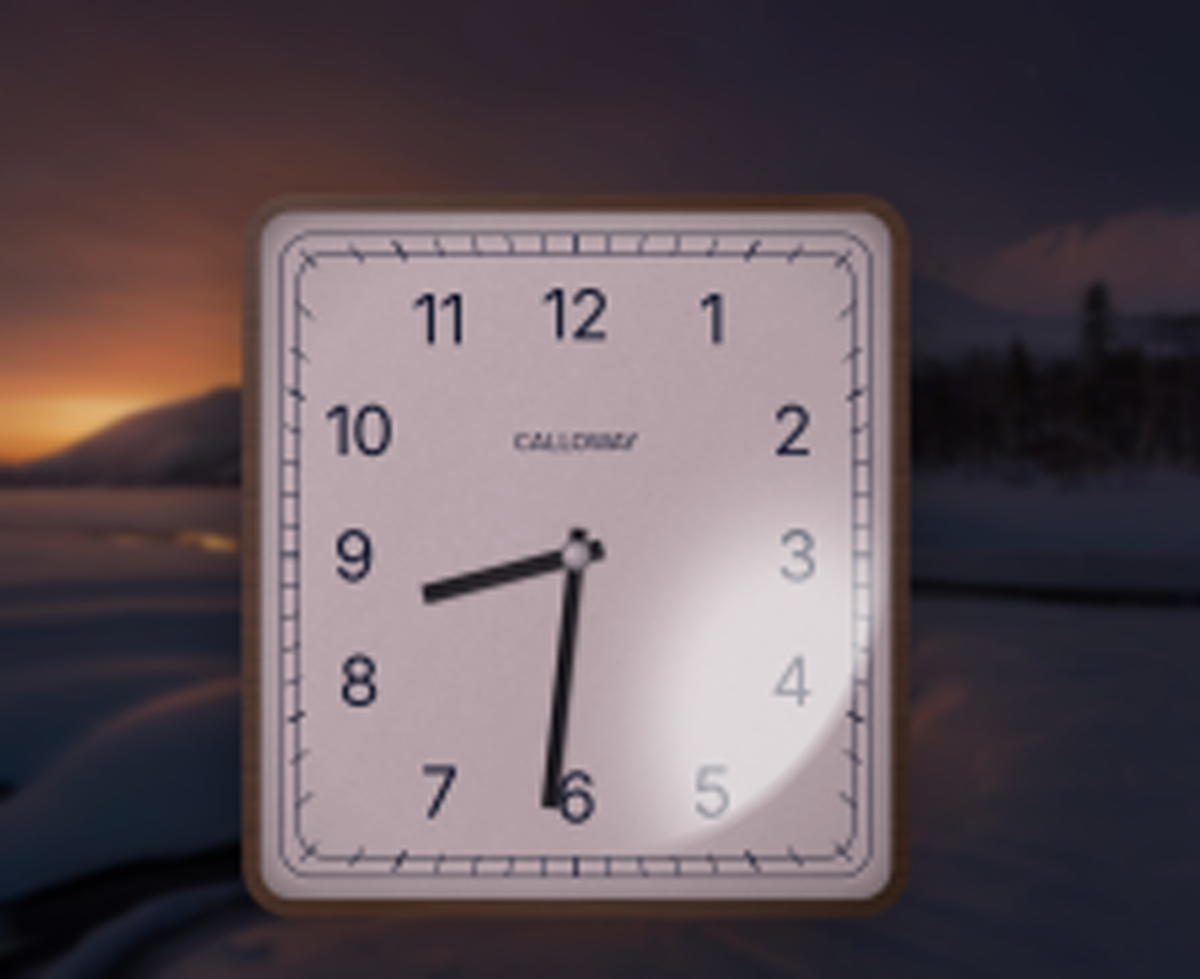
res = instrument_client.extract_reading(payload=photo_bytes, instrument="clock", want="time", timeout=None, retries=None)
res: 8:31
